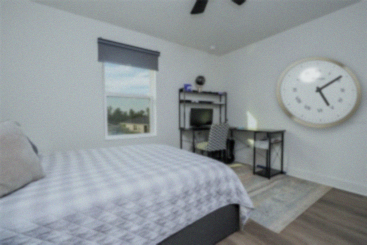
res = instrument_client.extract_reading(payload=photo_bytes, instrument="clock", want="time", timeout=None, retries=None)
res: 5:09
